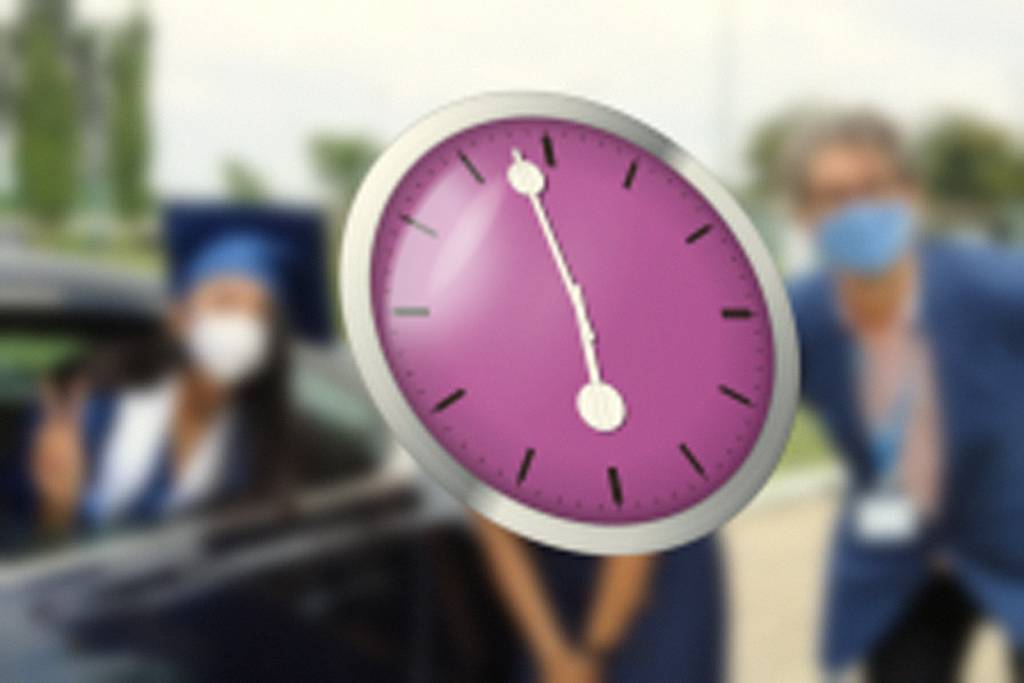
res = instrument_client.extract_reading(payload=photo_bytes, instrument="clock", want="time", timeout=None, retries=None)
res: 5:58
